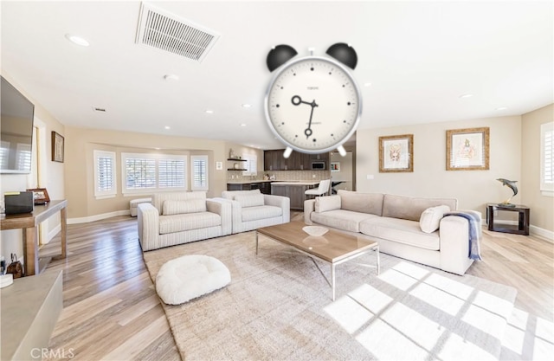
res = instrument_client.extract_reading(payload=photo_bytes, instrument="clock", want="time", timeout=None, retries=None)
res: 9:32
